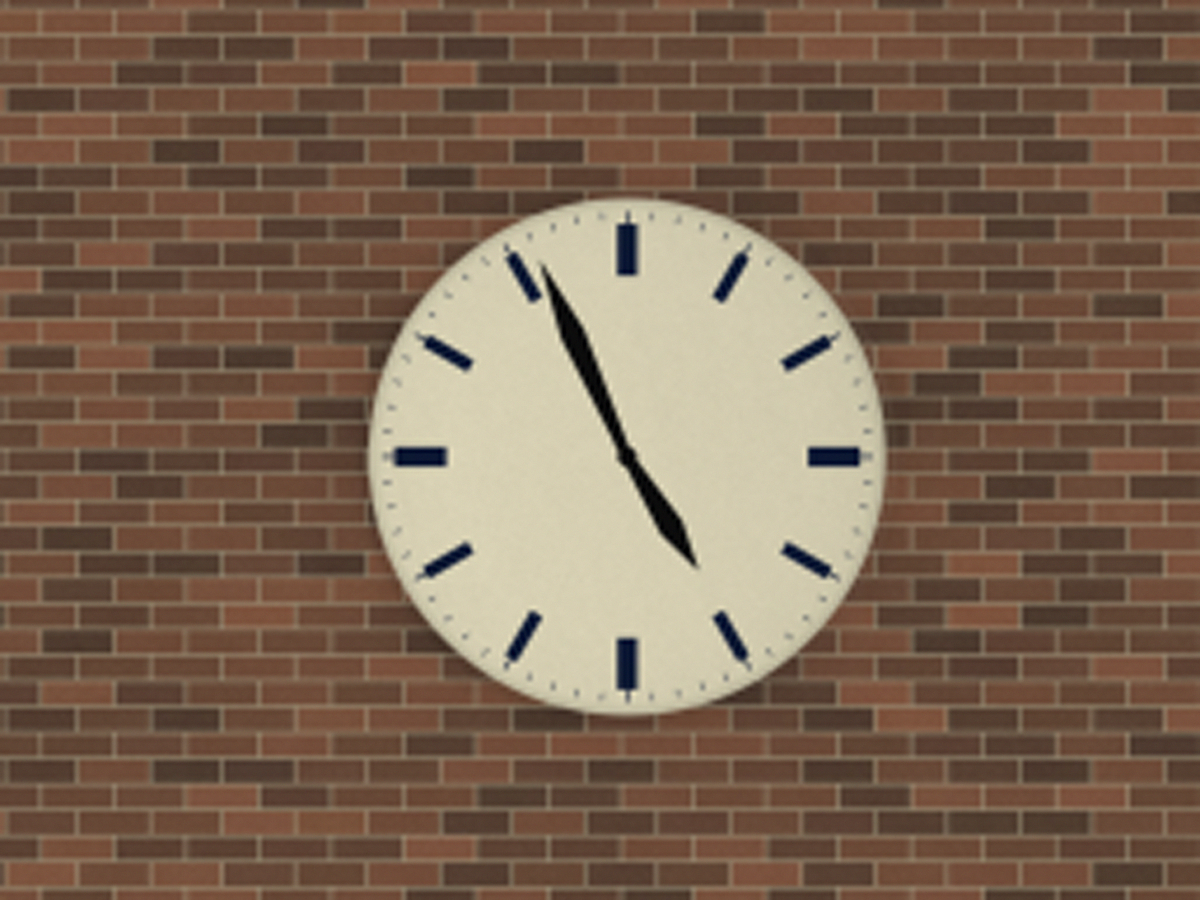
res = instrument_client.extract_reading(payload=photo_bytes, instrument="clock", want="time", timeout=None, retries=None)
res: 4:56
